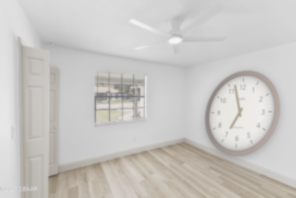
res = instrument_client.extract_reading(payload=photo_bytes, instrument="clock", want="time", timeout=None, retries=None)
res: 6:57
